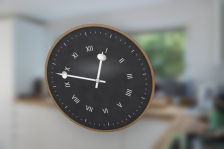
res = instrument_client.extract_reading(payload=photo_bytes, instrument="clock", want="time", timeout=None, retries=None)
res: 12:48
